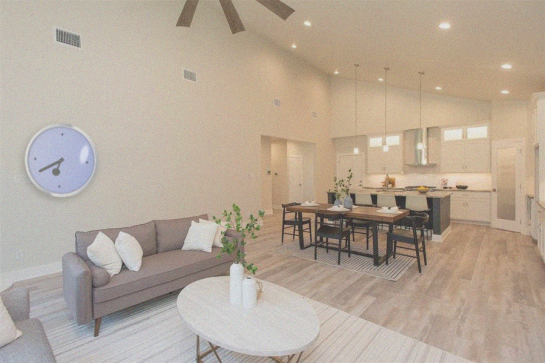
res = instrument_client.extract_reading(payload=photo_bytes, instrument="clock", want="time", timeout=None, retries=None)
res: 6:40
